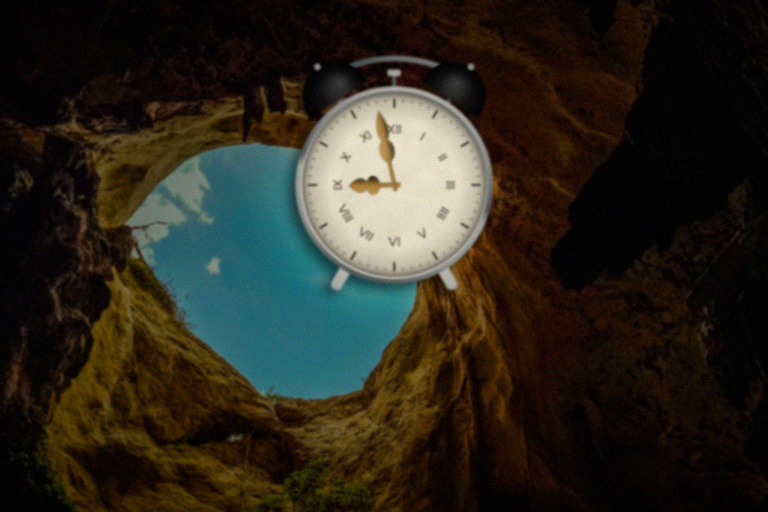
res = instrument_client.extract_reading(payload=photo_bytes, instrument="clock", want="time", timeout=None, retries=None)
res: 8:58
